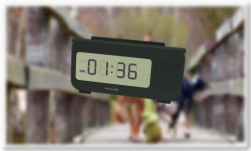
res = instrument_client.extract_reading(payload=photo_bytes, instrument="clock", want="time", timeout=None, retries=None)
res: 1:36
